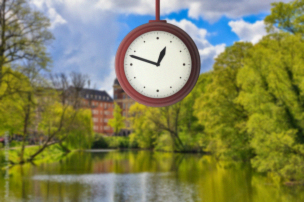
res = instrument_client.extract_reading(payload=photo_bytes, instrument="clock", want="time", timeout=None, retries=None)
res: 12:48
